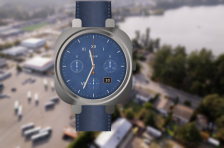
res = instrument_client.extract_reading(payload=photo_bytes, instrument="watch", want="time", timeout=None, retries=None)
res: 11:34
